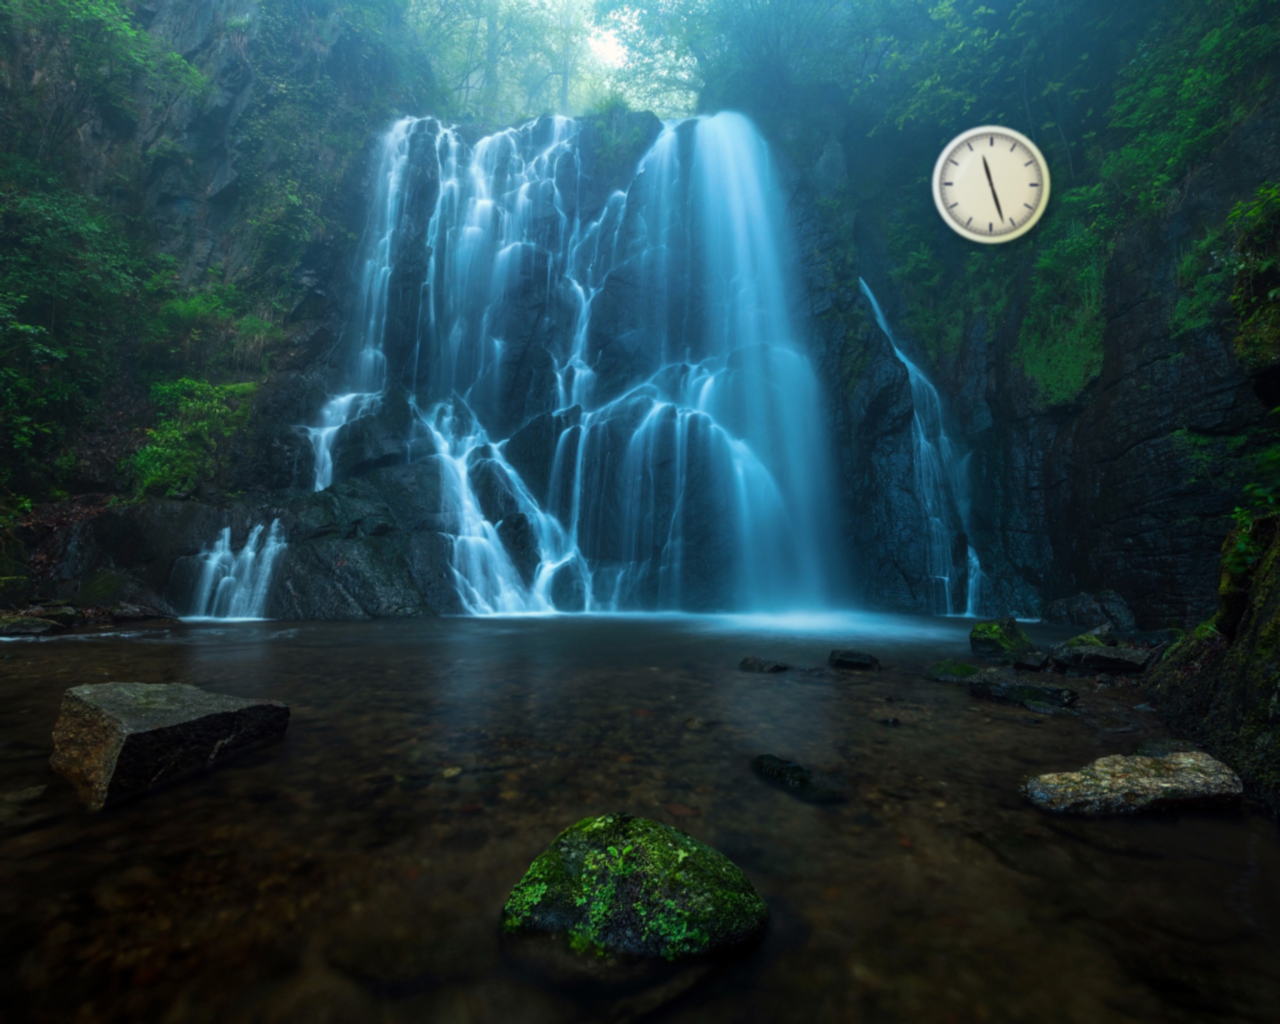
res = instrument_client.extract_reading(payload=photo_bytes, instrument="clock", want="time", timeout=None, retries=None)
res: 11:27
